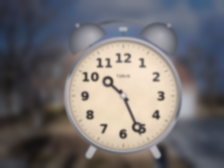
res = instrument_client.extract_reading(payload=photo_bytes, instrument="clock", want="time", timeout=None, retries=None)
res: 10:26
